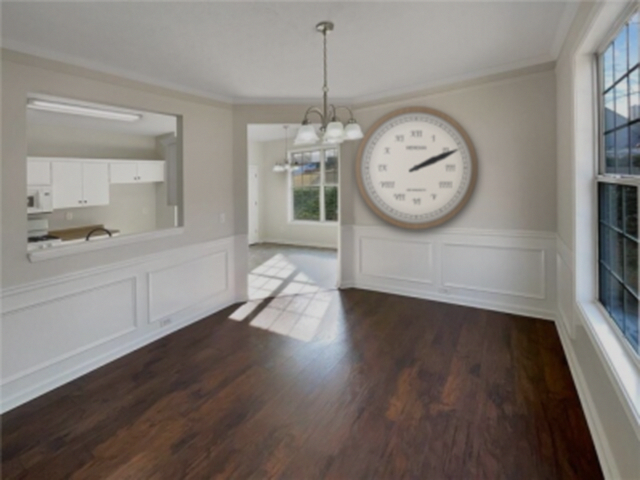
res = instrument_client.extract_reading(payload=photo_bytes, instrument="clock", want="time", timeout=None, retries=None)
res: 2:11
